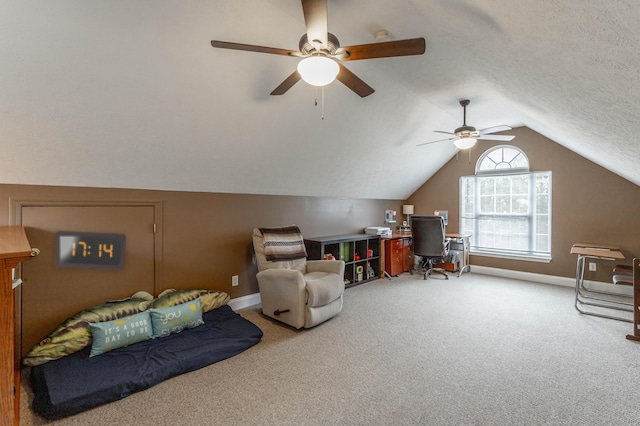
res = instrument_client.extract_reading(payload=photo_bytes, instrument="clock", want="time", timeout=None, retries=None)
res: 17:14
